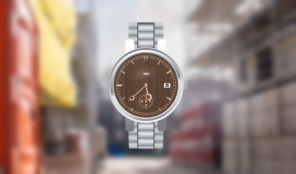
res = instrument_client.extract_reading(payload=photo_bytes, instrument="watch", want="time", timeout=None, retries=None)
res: 5:38
